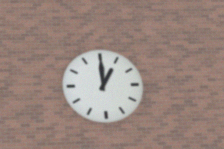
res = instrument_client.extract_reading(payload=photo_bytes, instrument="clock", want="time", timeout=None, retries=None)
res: 1:00
